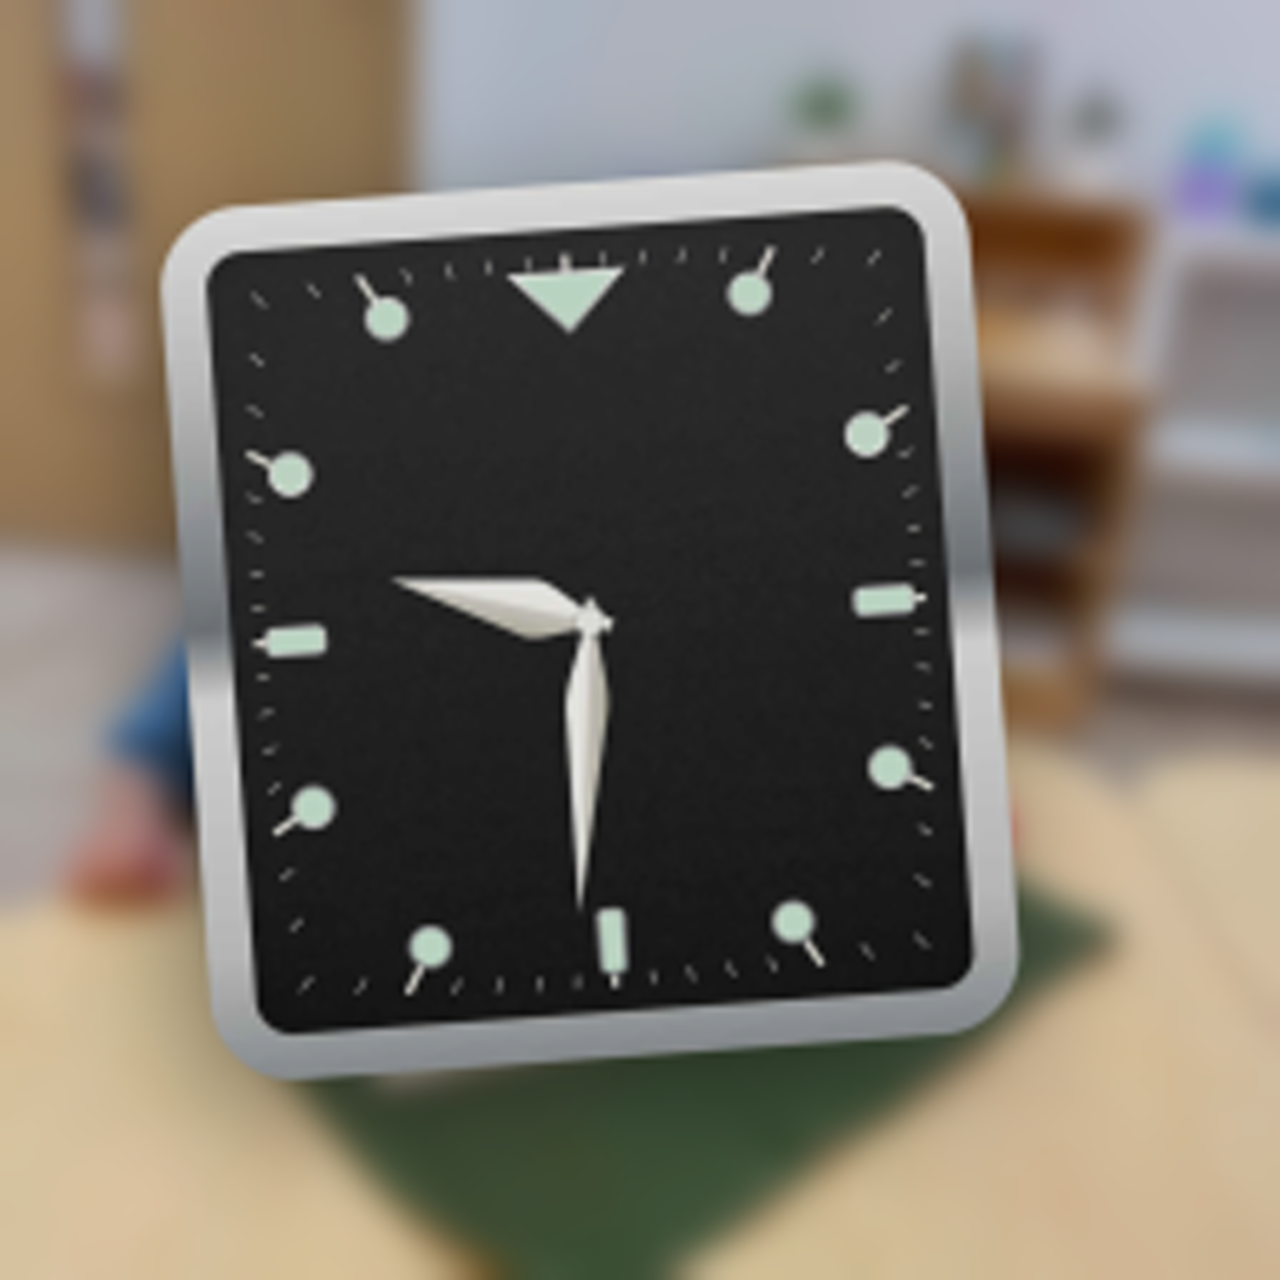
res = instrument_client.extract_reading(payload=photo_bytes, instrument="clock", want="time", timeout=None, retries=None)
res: 9:31
